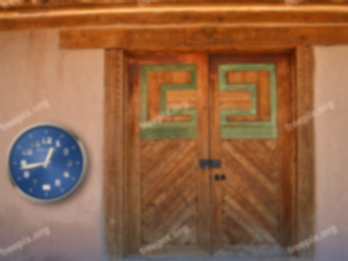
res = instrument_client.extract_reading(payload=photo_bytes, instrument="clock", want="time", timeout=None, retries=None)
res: 12:43
